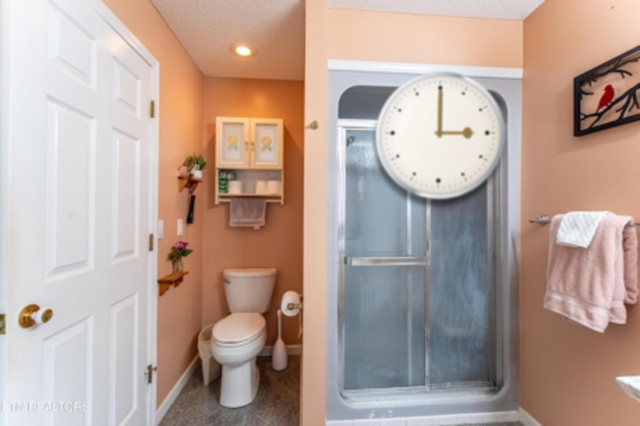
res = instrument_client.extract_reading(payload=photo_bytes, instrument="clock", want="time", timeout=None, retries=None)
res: 3:00
